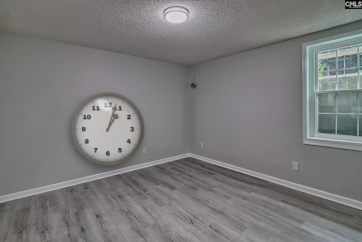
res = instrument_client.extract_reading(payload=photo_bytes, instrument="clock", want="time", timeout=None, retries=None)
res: 1:03
